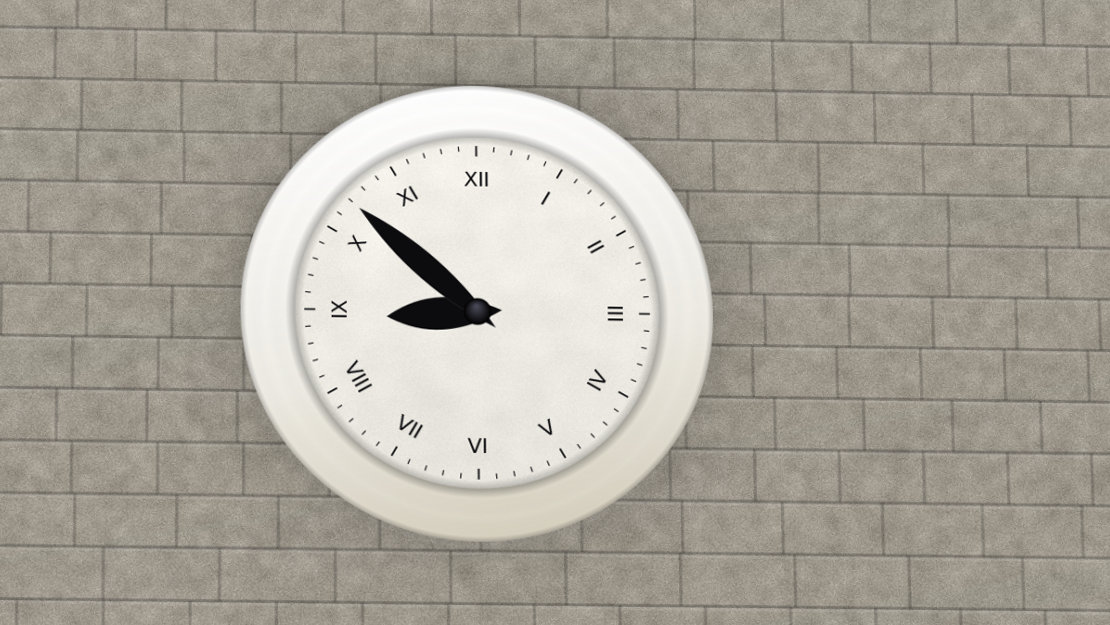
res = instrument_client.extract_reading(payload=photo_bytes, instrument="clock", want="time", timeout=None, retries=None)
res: 8:52
